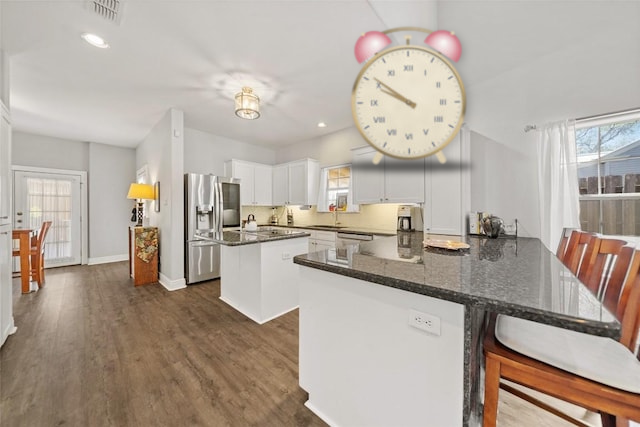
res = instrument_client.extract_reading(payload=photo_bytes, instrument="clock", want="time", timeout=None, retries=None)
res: 9:51
